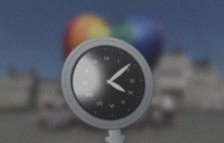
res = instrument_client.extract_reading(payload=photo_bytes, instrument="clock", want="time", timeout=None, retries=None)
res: 4:09
